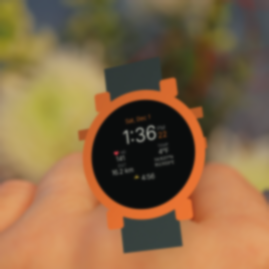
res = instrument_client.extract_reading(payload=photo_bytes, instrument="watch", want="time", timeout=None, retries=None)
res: 1:36
